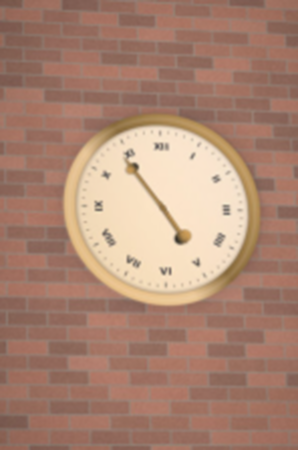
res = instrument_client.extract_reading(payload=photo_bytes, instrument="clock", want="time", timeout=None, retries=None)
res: 4:54
